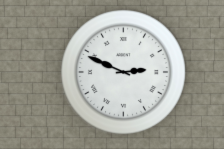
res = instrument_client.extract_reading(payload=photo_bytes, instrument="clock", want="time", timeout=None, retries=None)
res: 2:49
